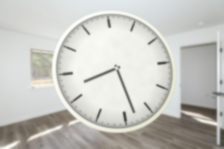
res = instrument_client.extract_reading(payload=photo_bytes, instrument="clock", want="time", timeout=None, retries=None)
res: 8:28
